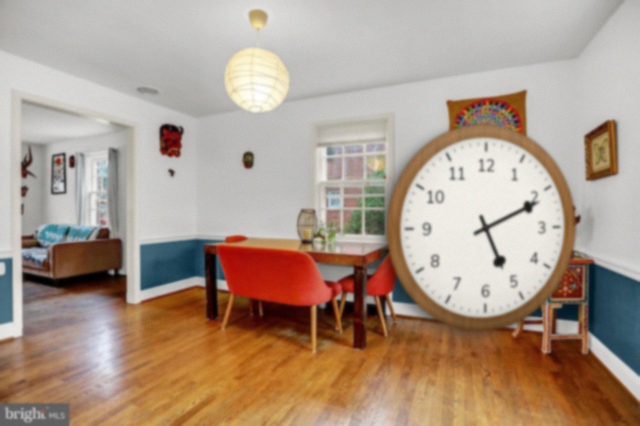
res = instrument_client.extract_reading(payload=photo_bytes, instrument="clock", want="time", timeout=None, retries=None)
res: 5:11
